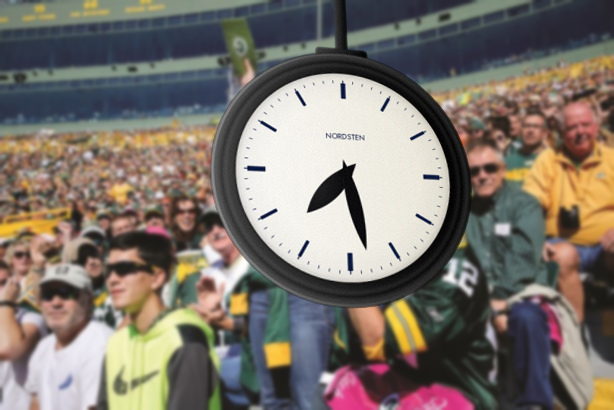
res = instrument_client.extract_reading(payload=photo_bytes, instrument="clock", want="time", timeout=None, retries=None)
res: 7:28
